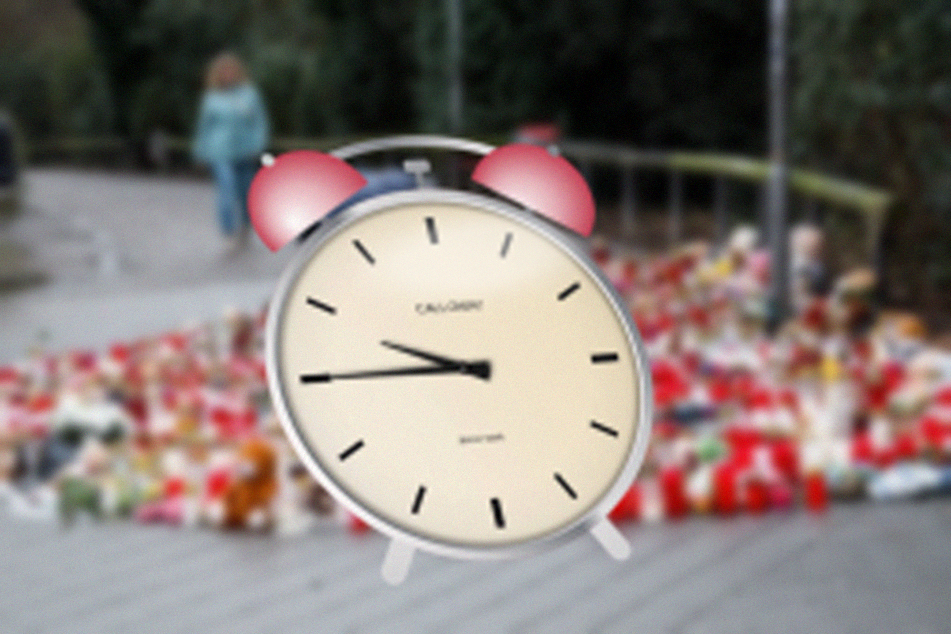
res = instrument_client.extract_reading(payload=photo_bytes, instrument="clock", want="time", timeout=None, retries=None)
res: 9:45
